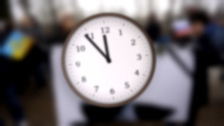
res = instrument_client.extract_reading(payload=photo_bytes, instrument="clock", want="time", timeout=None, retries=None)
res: 11:54
